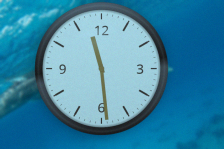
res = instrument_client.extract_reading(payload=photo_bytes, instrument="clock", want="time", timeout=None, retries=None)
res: 11:29
